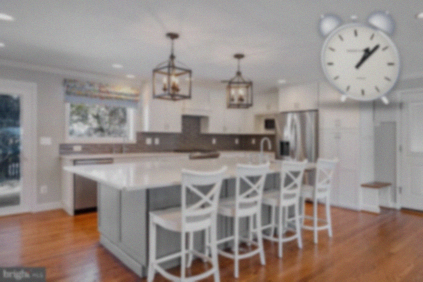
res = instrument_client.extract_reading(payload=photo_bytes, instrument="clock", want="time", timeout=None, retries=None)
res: 1:08
